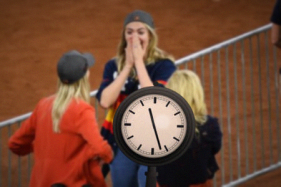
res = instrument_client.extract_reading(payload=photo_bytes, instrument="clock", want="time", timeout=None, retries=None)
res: 11:27
